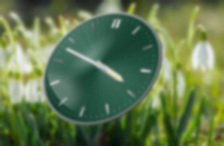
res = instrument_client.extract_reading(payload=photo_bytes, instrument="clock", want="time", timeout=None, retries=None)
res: 3:48
